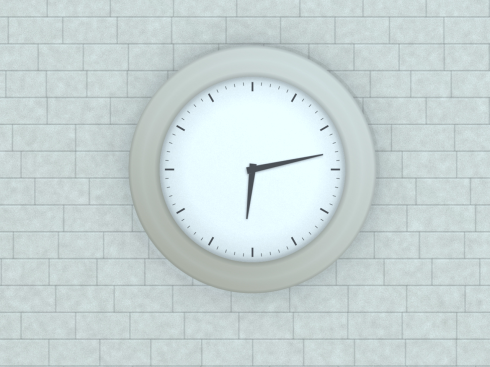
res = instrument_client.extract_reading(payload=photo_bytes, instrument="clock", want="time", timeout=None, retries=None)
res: 6:13
